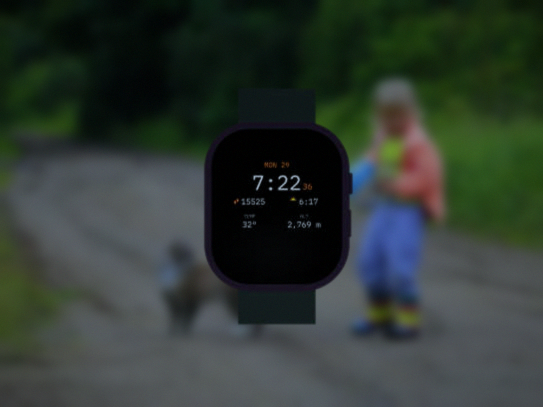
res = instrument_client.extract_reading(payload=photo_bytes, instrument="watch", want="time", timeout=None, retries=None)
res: 7:22
